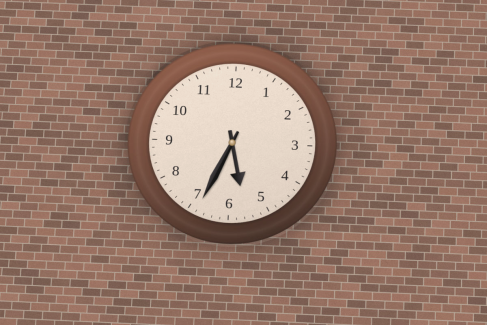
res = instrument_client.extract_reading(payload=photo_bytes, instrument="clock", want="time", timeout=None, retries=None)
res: 5:34
